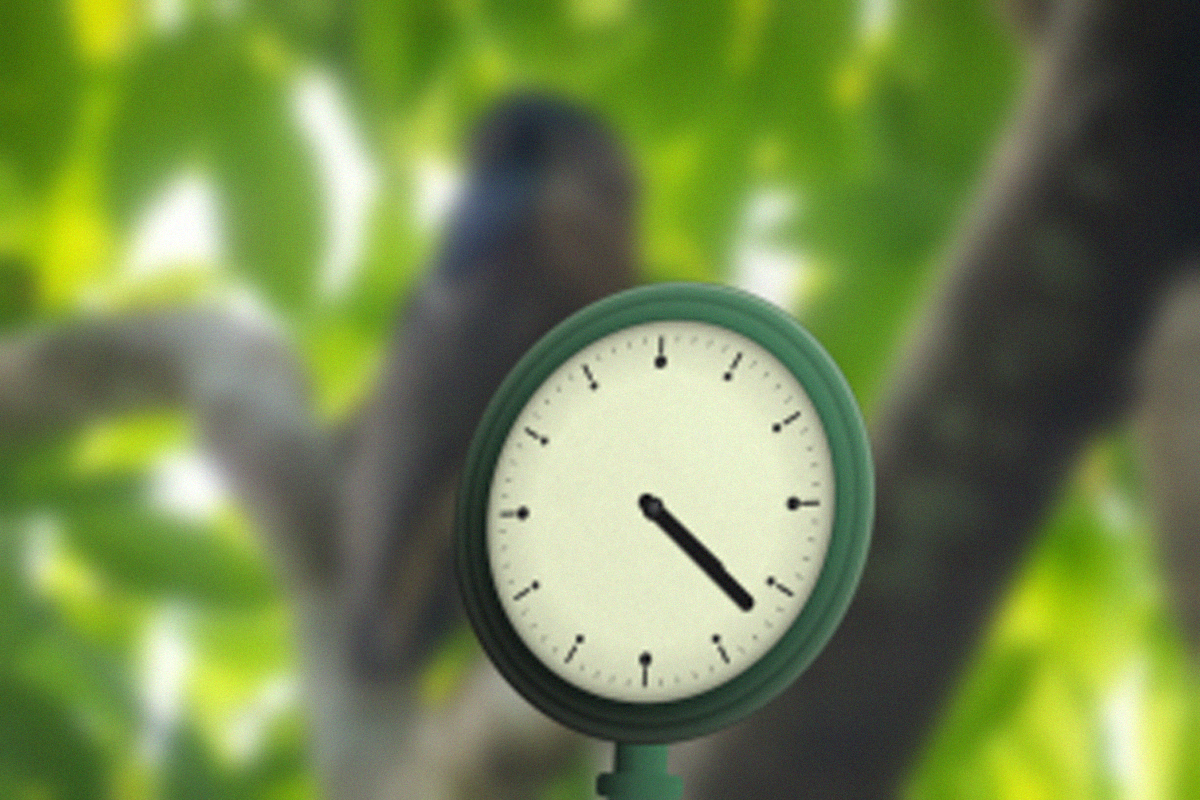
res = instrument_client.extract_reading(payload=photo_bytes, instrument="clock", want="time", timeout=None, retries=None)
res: 4:22
